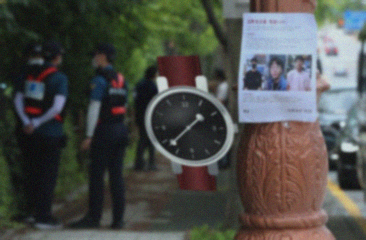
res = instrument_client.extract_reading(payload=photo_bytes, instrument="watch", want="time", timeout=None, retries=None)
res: 1:38
